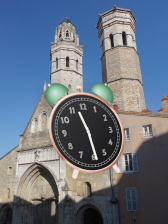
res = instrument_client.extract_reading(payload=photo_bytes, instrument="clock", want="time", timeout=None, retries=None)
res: 11:29
